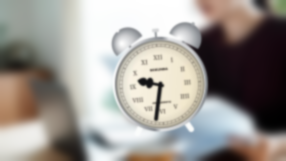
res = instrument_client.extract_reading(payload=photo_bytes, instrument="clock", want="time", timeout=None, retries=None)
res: 9:32
